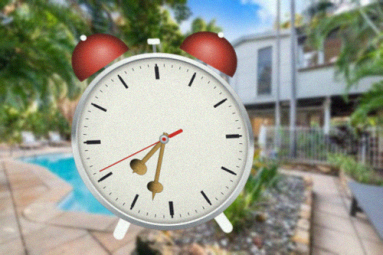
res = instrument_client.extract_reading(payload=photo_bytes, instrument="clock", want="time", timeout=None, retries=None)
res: 7:32:41
